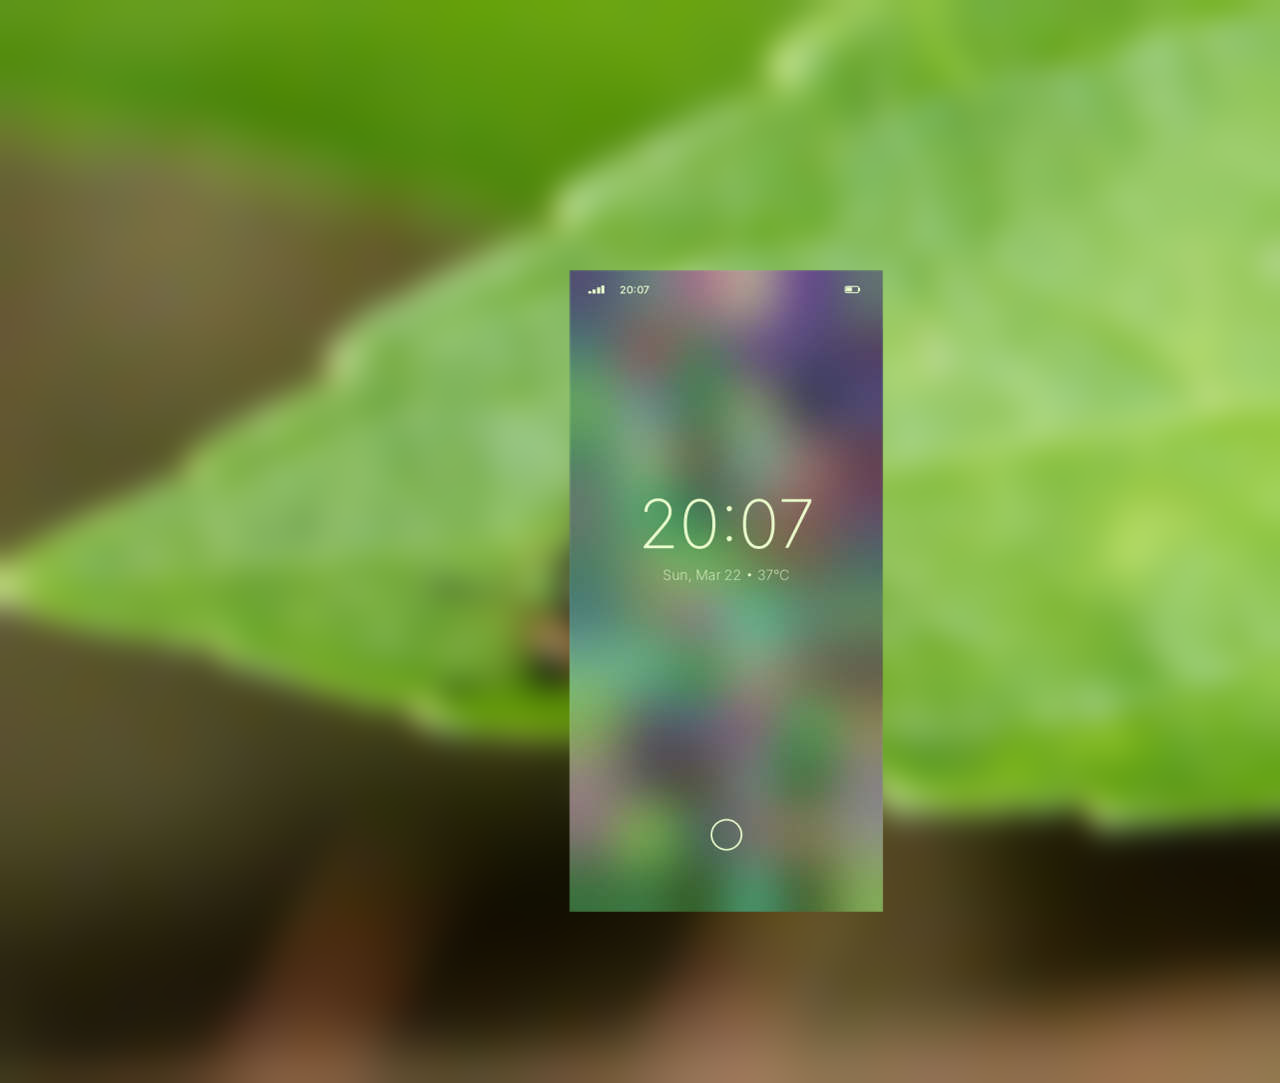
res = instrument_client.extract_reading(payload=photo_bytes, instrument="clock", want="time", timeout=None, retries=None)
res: 20:07
